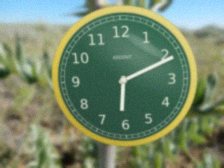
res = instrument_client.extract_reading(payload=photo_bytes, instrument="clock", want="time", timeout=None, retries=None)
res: 6:11
